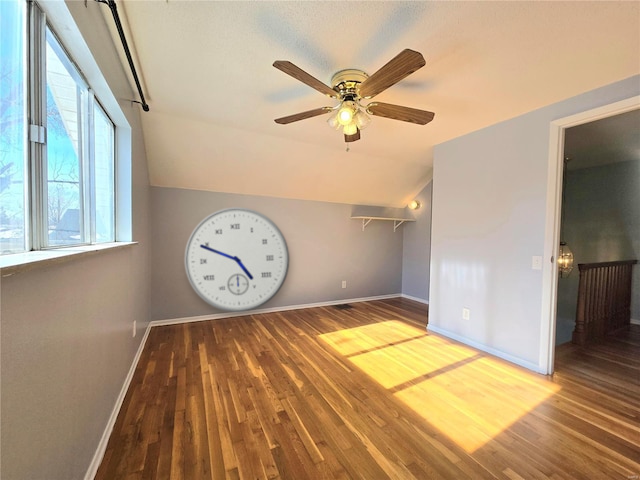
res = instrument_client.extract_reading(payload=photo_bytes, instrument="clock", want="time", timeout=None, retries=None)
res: 4:49
